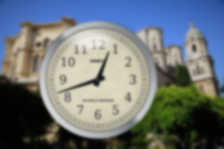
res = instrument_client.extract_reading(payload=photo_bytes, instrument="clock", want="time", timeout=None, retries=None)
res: 12:42
